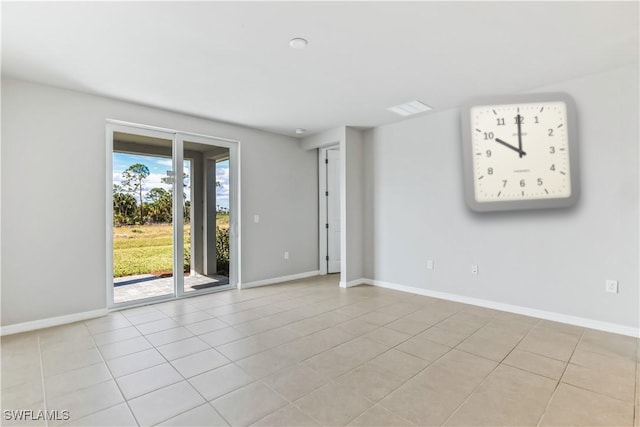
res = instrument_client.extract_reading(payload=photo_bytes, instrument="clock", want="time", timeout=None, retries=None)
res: 10:00
